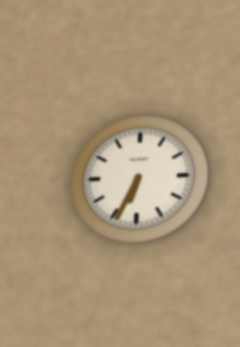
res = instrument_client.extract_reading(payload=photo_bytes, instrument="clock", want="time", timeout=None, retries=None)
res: 6:34
